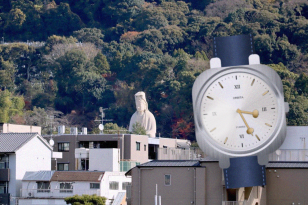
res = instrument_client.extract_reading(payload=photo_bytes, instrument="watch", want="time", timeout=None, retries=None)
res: 3:26
